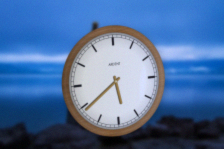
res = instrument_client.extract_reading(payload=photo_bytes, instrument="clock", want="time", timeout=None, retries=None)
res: 5:39
